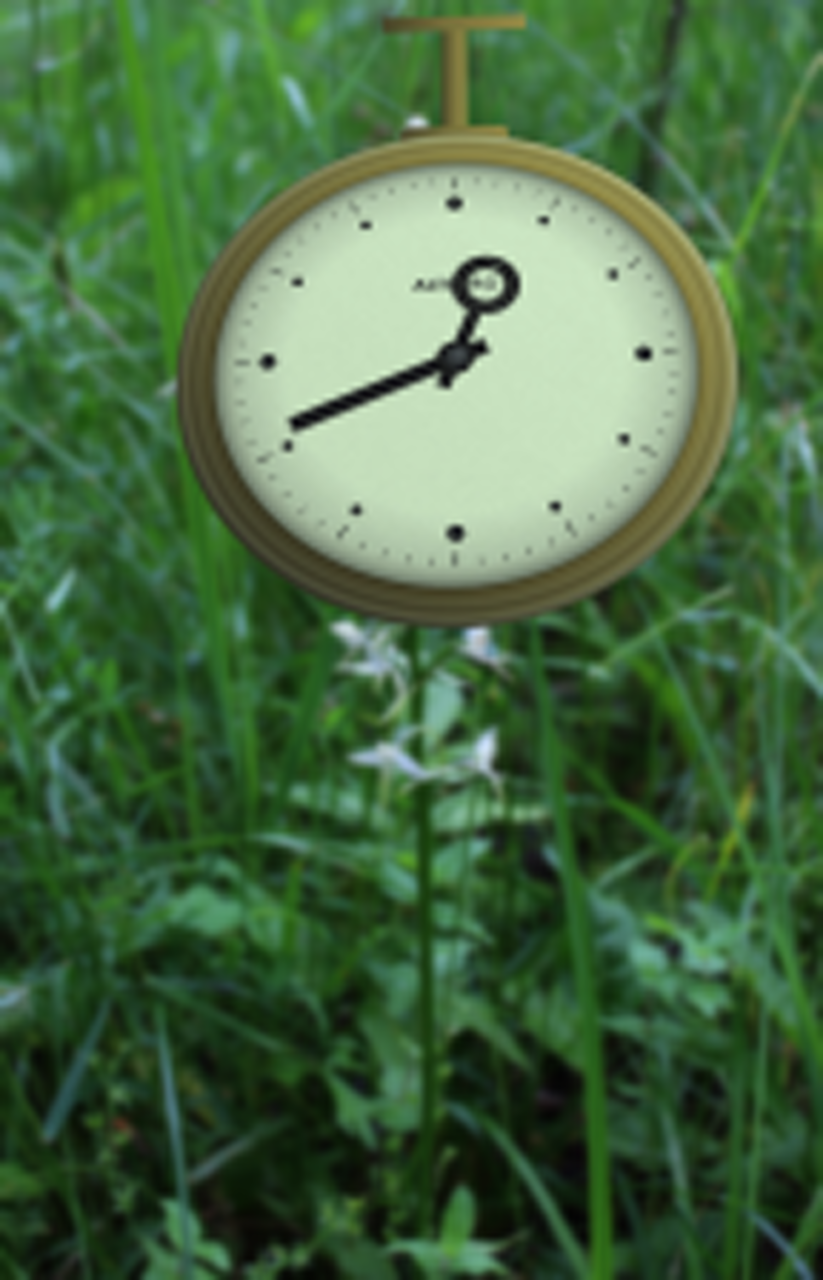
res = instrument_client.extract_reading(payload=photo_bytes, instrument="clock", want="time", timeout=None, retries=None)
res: 12:41
